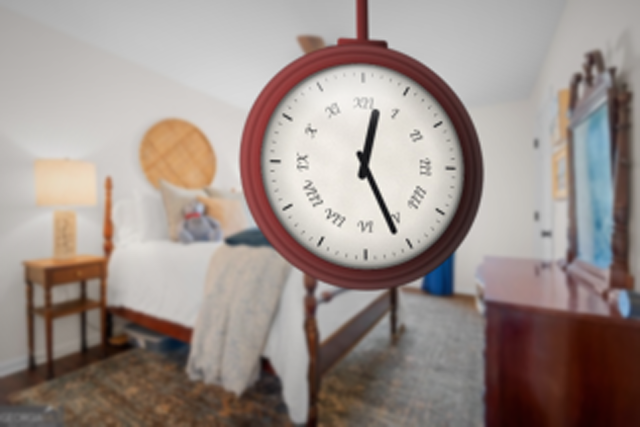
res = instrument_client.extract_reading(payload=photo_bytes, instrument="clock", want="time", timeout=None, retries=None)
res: 12:26
